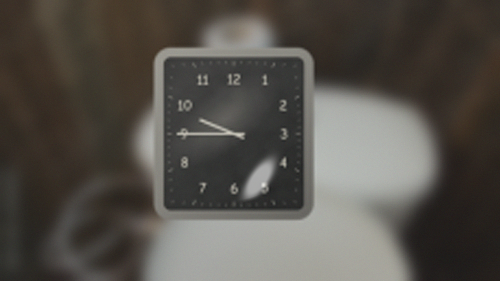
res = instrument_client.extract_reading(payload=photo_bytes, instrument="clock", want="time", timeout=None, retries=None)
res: 9:45
